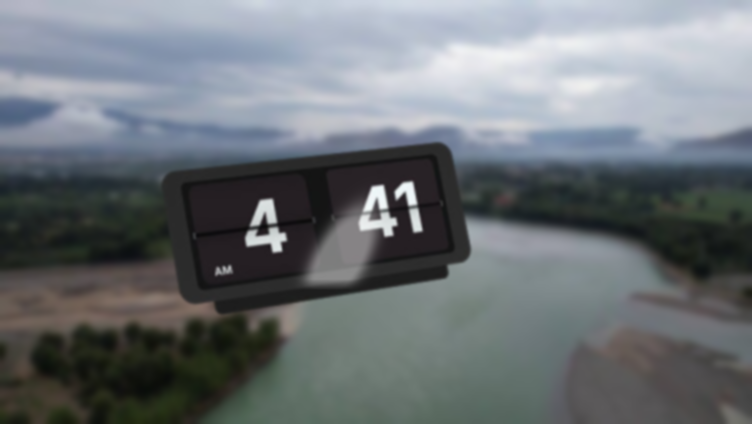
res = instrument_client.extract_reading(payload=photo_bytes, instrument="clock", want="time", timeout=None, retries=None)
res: 4:41
